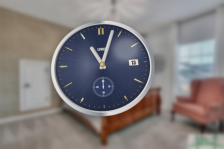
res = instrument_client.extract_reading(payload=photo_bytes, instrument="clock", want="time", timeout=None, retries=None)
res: 11:03
